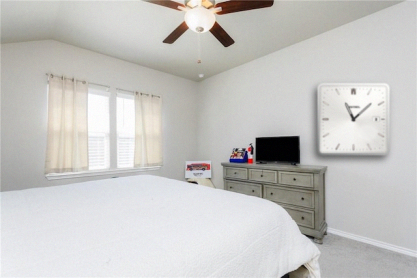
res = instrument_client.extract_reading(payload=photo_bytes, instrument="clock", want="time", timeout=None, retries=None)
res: 11:08
